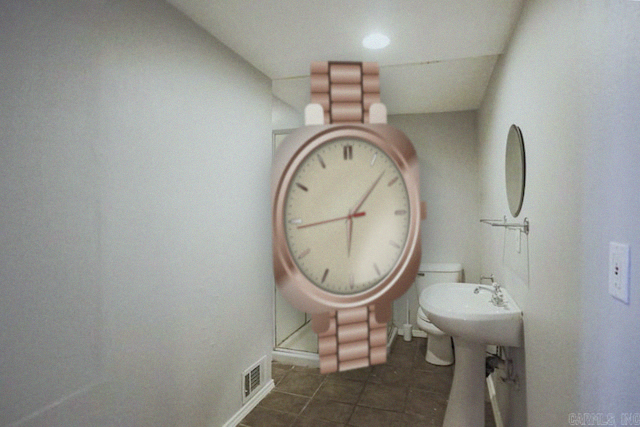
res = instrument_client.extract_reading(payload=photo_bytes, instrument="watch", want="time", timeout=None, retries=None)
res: 6:07:44
